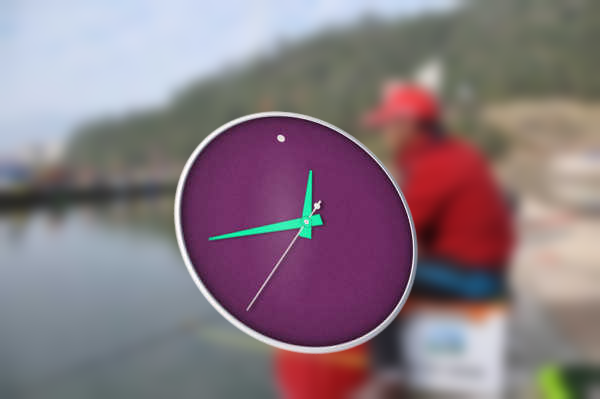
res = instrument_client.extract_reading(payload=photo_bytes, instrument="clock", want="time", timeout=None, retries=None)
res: 12:44:38
